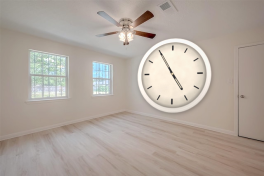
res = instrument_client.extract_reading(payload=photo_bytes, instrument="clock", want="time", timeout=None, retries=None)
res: 4:55
